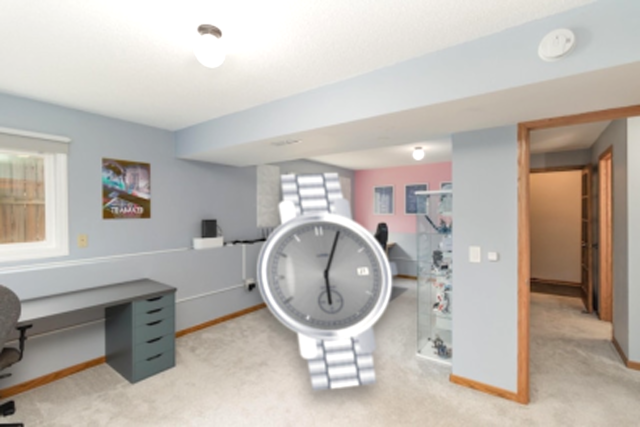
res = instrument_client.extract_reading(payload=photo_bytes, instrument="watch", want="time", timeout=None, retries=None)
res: 6:04
